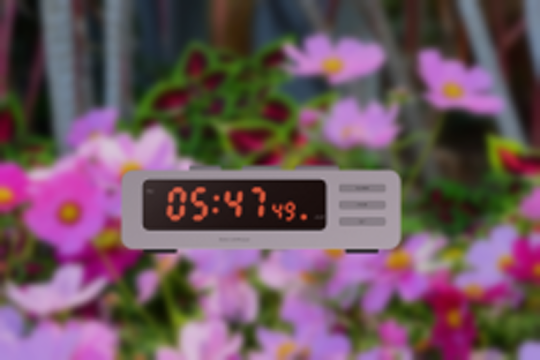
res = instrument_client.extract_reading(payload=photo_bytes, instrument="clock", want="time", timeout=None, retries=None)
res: 5:47:49
